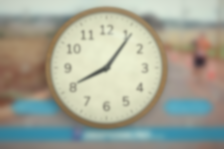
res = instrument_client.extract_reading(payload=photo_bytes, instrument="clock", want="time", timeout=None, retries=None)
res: 8:06
